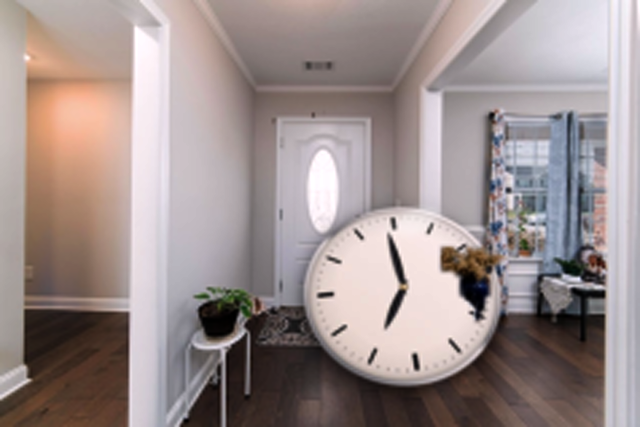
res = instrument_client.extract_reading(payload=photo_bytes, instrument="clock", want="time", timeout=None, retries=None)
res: 6:59
